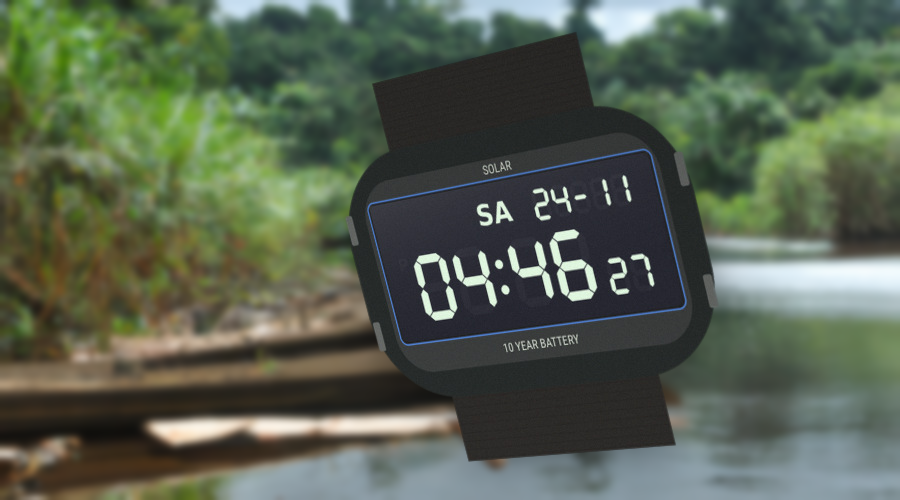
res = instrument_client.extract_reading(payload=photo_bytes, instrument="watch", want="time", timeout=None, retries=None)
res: 4:46:27
